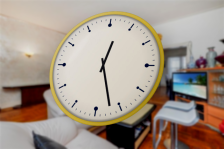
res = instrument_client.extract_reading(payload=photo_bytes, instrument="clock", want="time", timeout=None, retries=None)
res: 12:27
